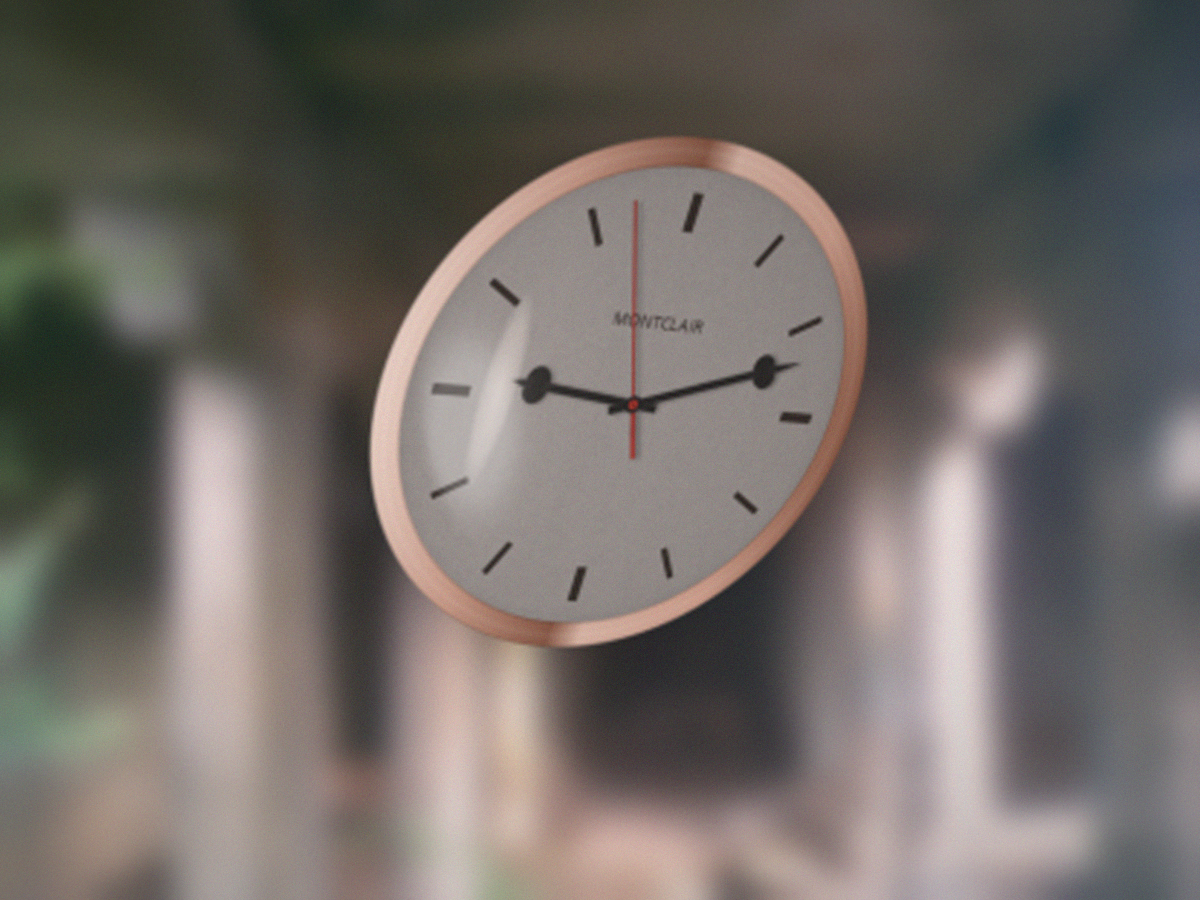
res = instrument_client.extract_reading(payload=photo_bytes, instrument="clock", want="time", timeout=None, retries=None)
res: 9:11:57
